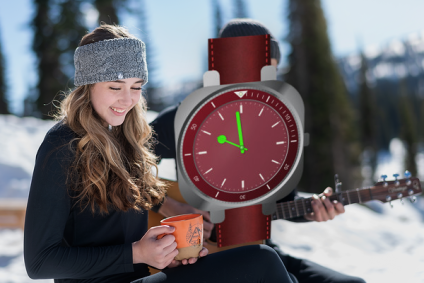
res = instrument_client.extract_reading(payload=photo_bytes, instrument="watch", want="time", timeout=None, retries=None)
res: 9:59
